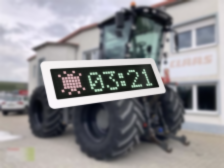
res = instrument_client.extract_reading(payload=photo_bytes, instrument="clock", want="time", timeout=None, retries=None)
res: 3:21
